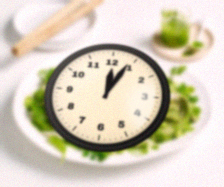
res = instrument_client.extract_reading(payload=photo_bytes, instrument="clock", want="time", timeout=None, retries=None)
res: 12:04
